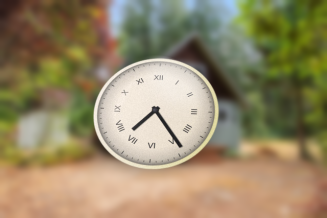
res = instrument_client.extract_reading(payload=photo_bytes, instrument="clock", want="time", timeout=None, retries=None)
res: 7:24
